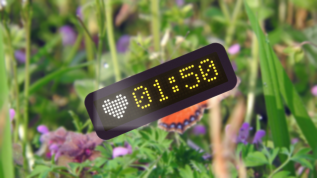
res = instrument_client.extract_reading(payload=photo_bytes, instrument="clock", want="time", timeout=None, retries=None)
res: 1:50
